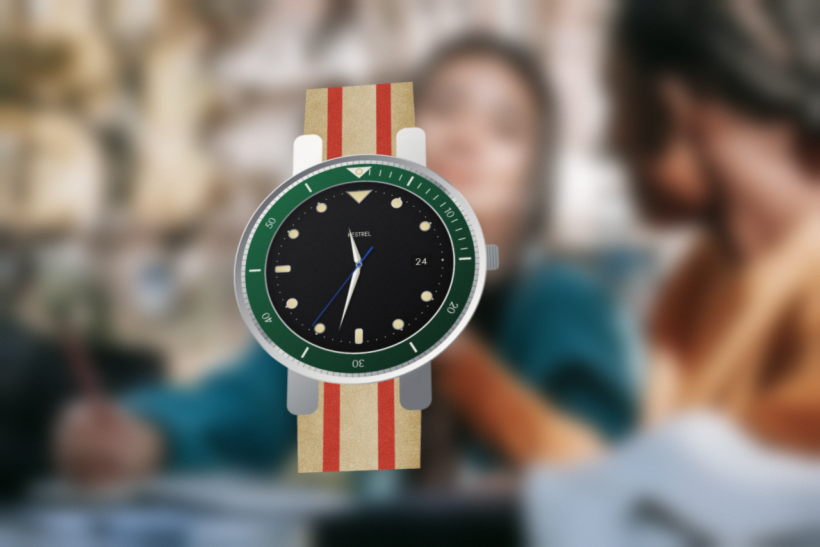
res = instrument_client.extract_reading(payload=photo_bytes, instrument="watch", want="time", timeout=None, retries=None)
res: 11:32:36
